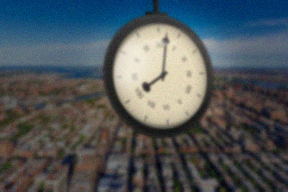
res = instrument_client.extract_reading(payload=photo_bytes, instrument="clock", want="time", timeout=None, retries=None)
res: 8:02
